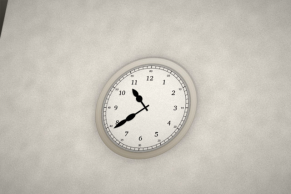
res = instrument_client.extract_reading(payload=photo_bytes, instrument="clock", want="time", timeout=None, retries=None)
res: 10:39
